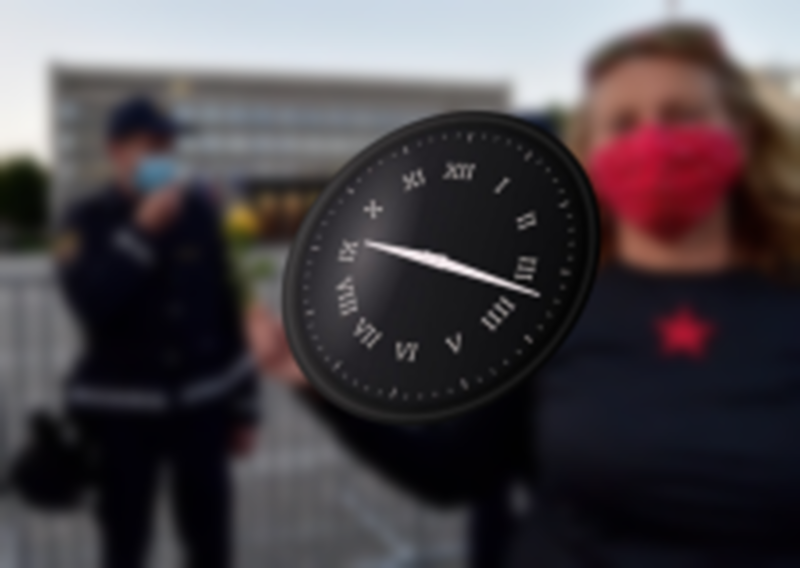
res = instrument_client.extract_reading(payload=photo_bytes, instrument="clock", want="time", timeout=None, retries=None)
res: 9:17
